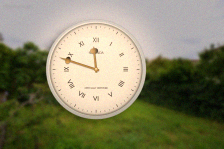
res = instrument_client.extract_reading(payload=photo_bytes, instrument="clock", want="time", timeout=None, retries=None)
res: 11:48
